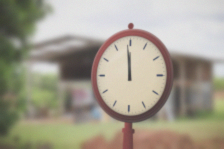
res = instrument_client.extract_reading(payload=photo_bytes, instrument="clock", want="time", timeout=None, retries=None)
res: 11:59
